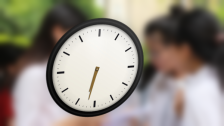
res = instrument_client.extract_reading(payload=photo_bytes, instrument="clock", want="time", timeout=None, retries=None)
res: 6:32
